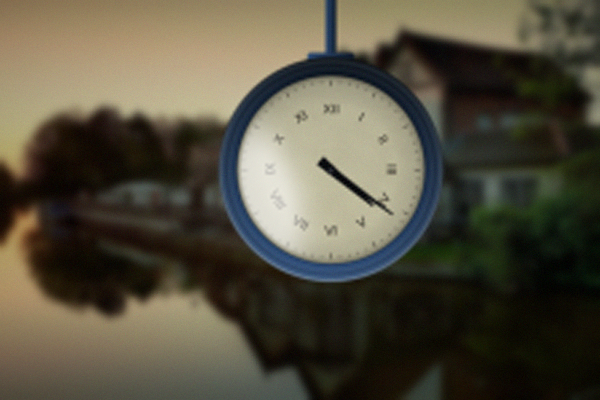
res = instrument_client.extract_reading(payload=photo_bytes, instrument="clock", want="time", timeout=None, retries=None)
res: 4:21
